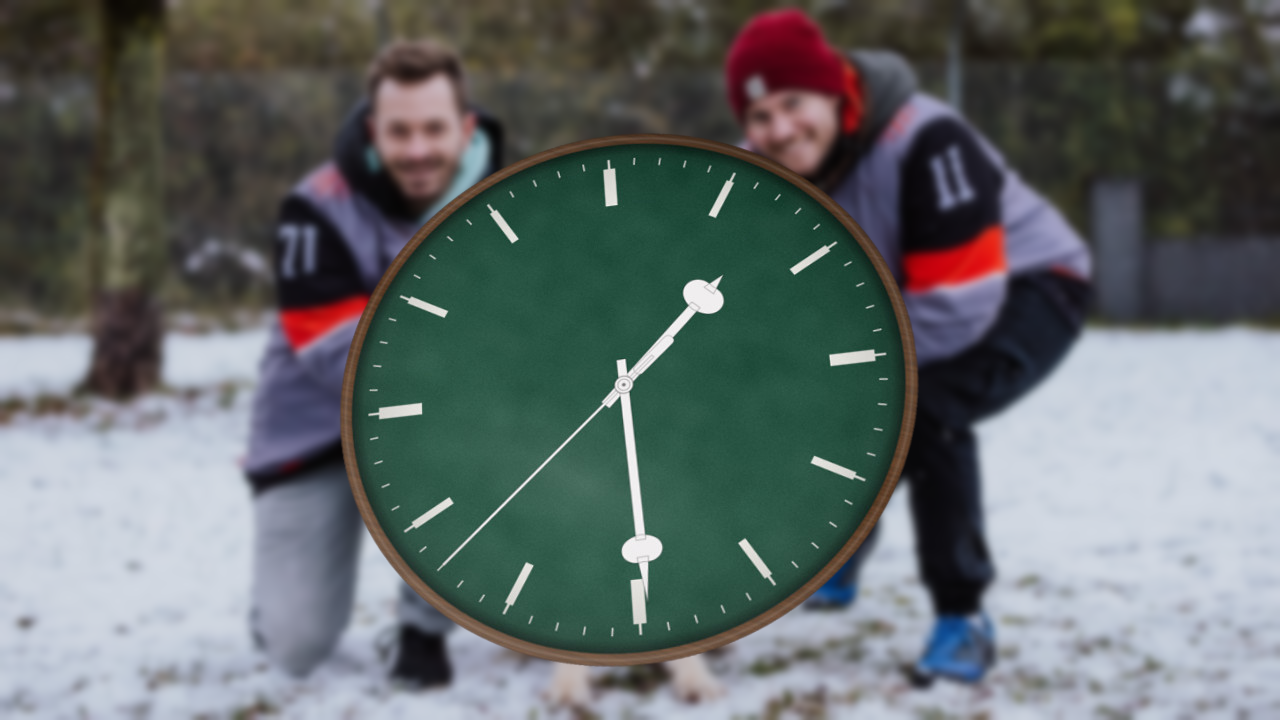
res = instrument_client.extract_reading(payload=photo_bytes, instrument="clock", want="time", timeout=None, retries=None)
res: 1:29:38
